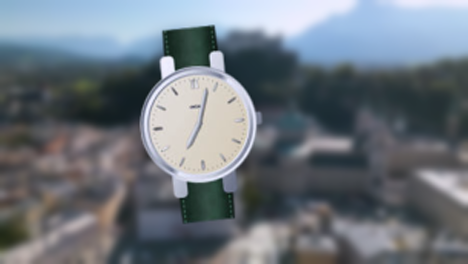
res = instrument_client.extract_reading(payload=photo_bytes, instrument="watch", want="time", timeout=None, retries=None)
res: 7:03
